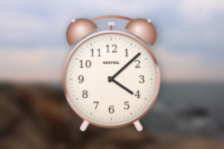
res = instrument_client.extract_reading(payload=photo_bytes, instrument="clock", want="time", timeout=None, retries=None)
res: 4:08
